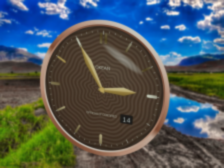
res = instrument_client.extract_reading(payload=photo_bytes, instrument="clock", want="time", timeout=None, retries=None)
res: 2:55
